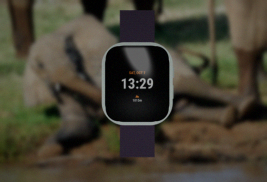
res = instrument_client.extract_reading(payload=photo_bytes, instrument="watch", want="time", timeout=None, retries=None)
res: 13:29
